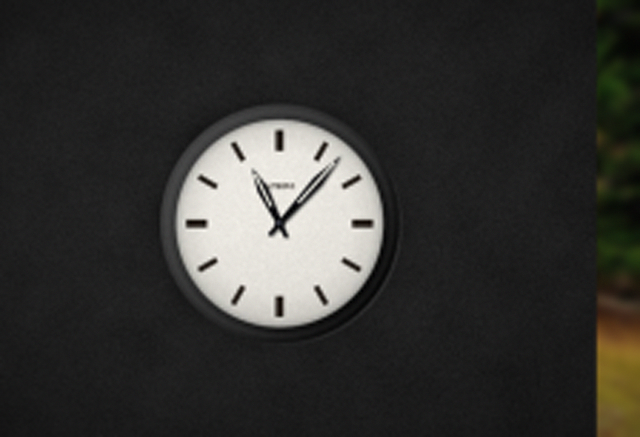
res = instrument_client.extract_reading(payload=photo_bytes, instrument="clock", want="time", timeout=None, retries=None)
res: 11:07
